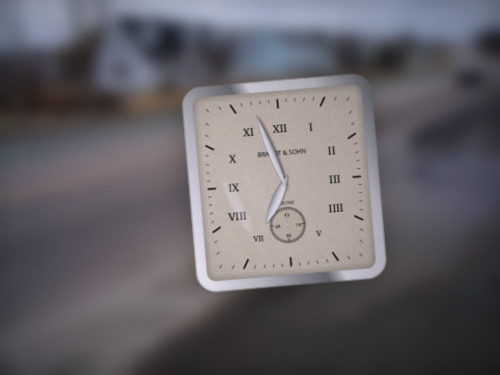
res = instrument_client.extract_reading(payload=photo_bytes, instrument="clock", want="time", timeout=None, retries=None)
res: 6:57
